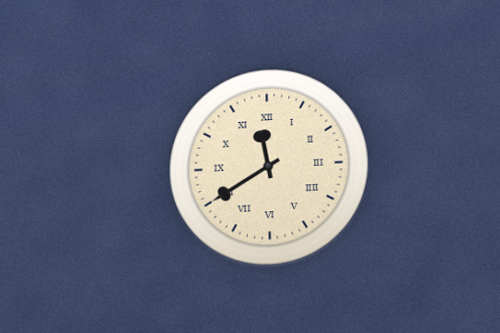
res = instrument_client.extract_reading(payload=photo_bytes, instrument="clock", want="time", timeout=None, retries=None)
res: 11:40
